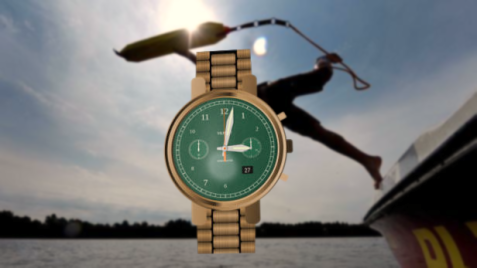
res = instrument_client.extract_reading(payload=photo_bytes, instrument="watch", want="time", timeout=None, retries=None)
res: 3:02
